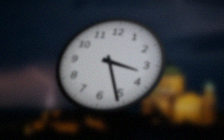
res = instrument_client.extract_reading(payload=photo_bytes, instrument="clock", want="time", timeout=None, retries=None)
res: 3:26
